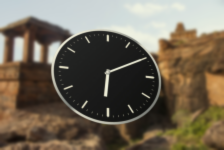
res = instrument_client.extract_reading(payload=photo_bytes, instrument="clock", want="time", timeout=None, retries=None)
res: 6:10
